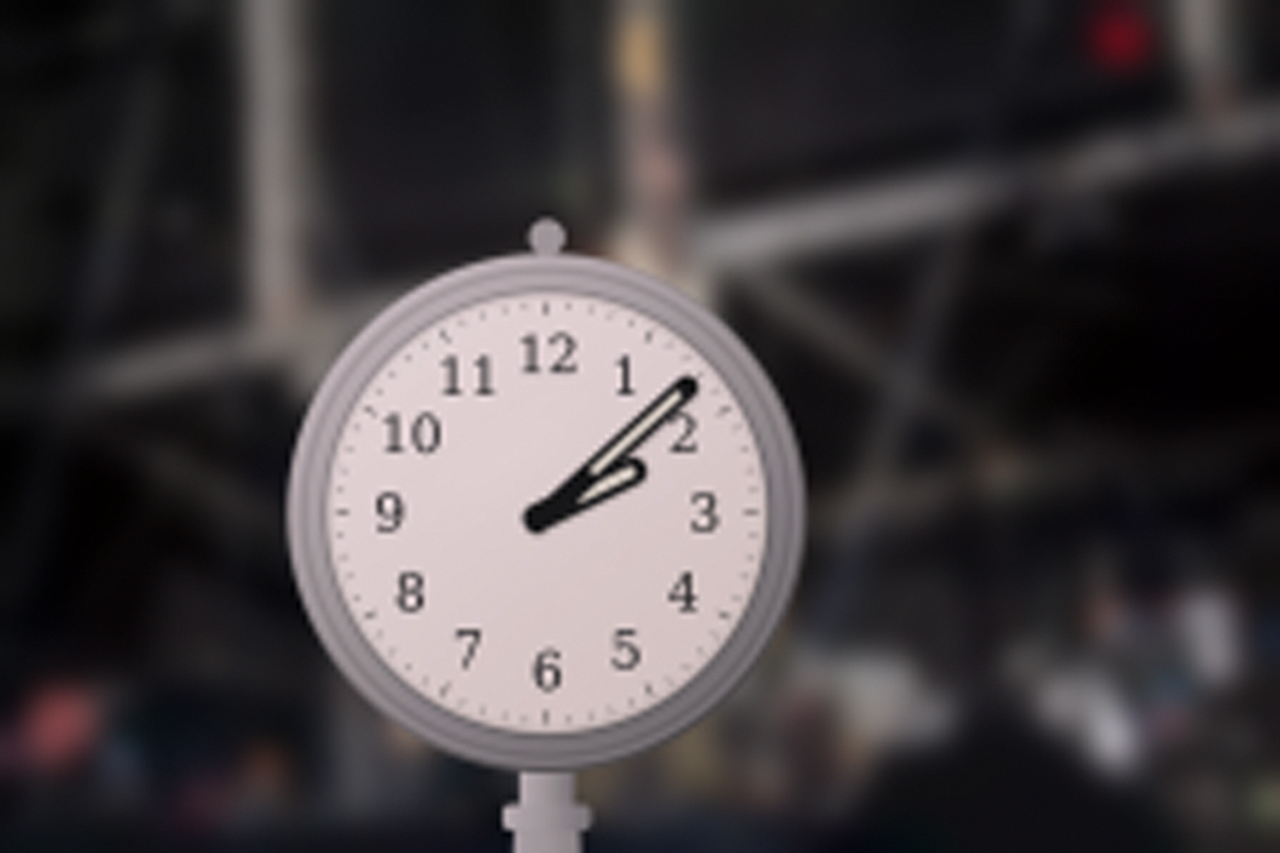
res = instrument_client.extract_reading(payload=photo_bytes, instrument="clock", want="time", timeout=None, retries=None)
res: 2:08
